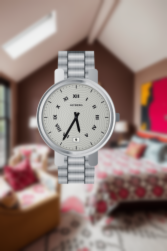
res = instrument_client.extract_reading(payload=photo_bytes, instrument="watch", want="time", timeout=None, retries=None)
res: 5:35
